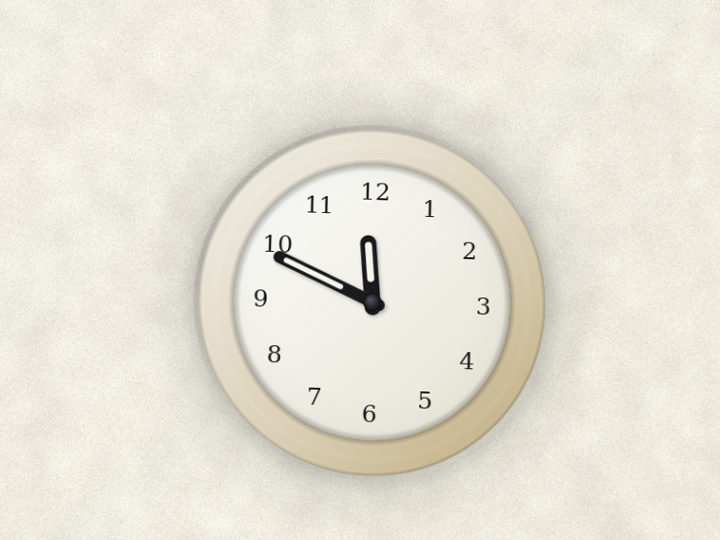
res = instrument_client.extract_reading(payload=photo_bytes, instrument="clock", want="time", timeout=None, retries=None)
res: 11:49
